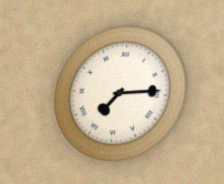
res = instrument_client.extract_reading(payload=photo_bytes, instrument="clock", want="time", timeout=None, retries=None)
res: 7:14
